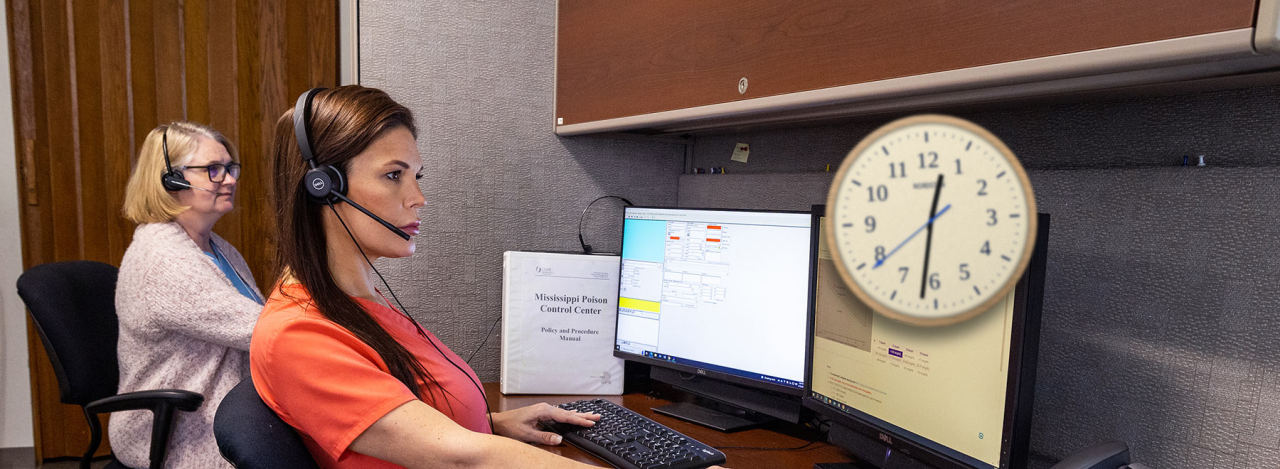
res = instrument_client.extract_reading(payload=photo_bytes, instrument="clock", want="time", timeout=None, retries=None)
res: 12:31:39
